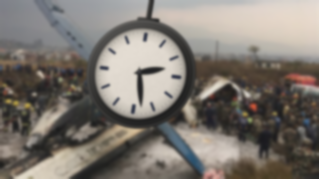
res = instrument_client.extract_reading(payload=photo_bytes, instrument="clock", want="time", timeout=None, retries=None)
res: 2:28
